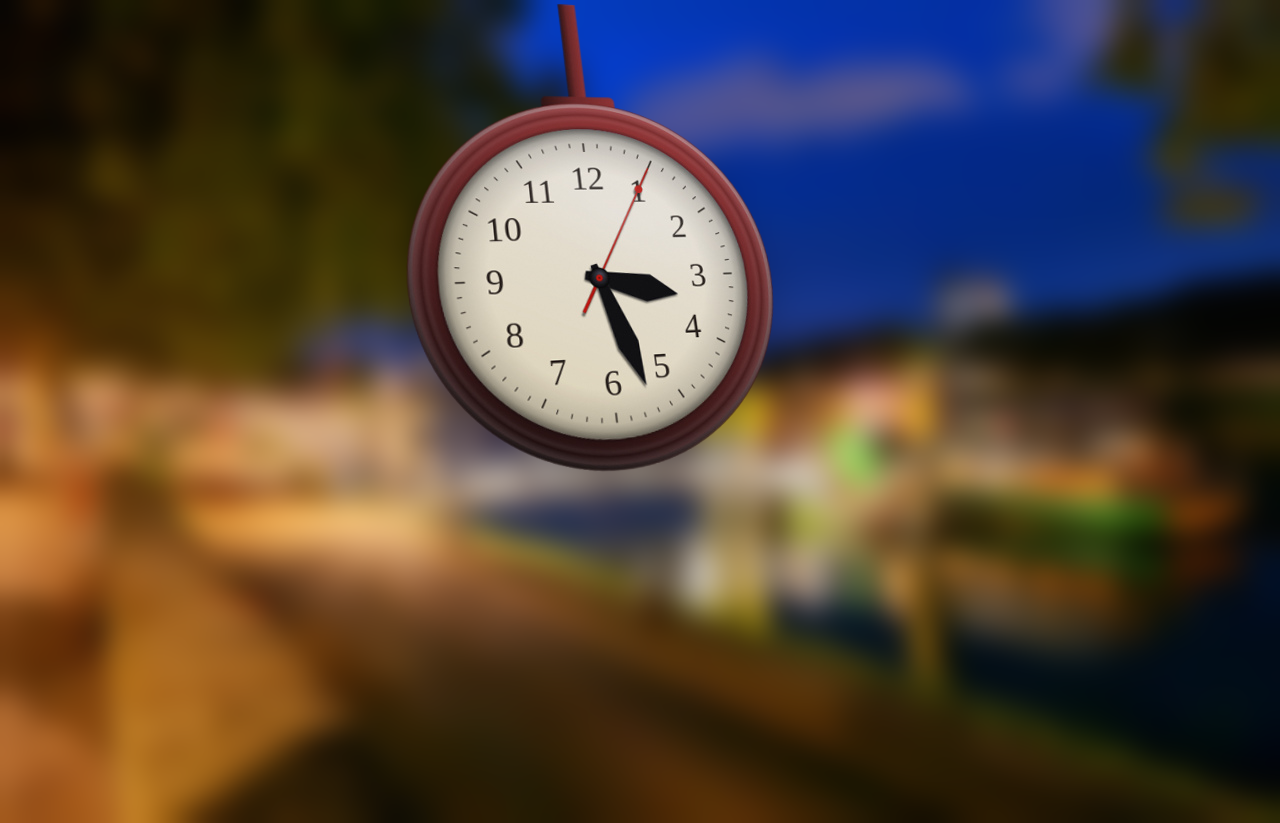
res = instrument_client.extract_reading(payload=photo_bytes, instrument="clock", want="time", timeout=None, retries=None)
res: 3:27:05
